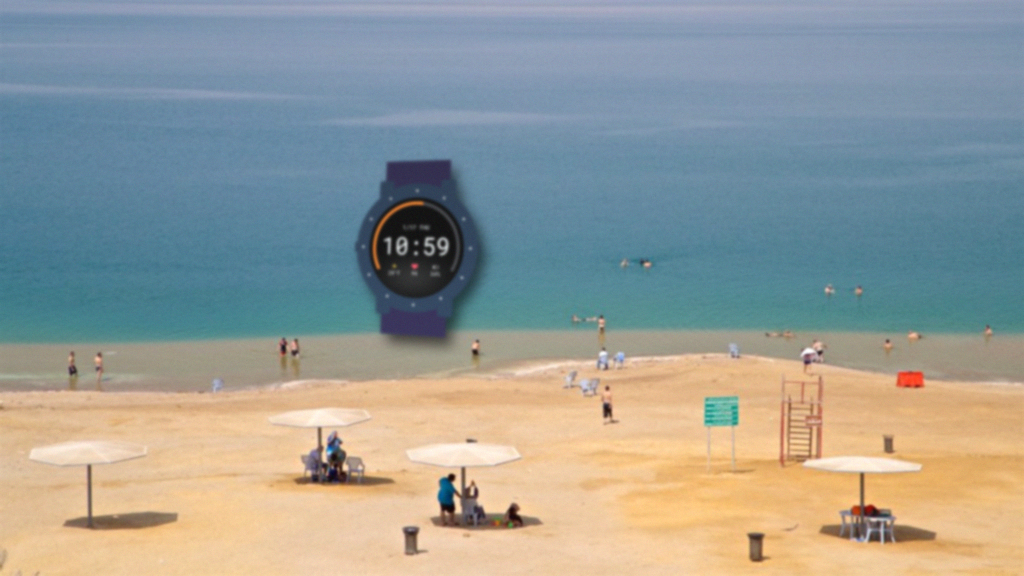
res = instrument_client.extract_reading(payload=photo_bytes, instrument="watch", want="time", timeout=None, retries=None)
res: 10:59
